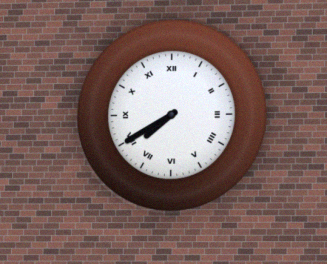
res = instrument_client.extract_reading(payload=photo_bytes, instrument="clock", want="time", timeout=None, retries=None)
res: 7:40
